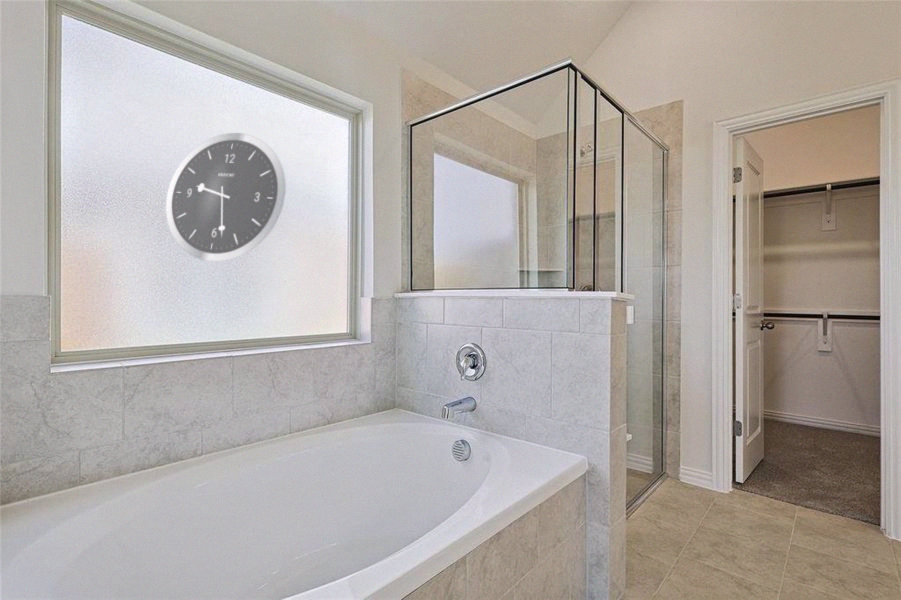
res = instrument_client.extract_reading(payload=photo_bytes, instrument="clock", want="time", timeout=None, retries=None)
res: 9:28
